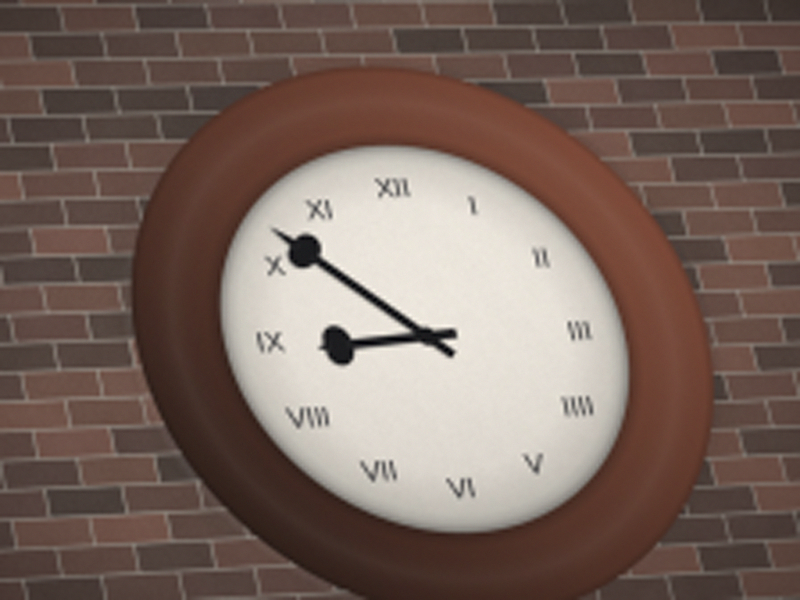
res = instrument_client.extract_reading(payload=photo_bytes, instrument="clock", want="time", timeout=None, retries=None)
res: 8:52
